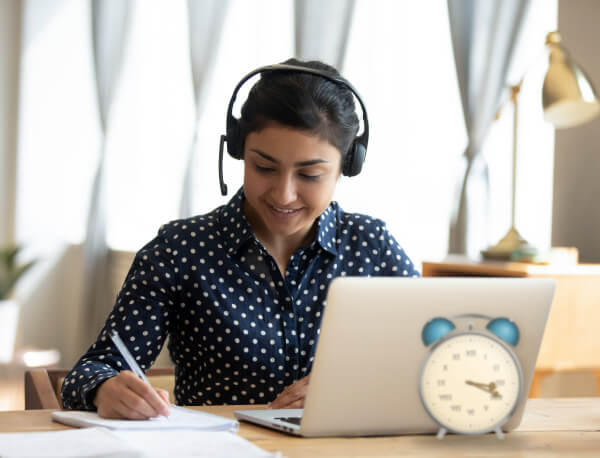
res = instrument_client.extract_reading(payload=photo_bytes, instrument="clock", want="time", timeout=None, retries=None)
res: 3:19
